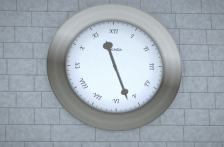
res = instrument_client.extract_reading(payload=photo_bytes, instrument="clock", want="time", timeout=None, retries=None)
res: 11:27
